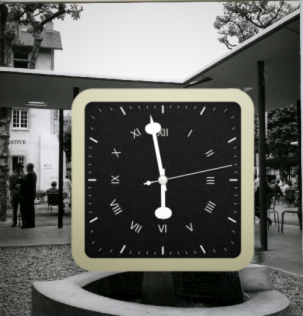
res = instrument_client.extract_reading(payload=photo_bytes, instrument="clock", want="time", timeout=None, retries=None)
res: 5:58:13
